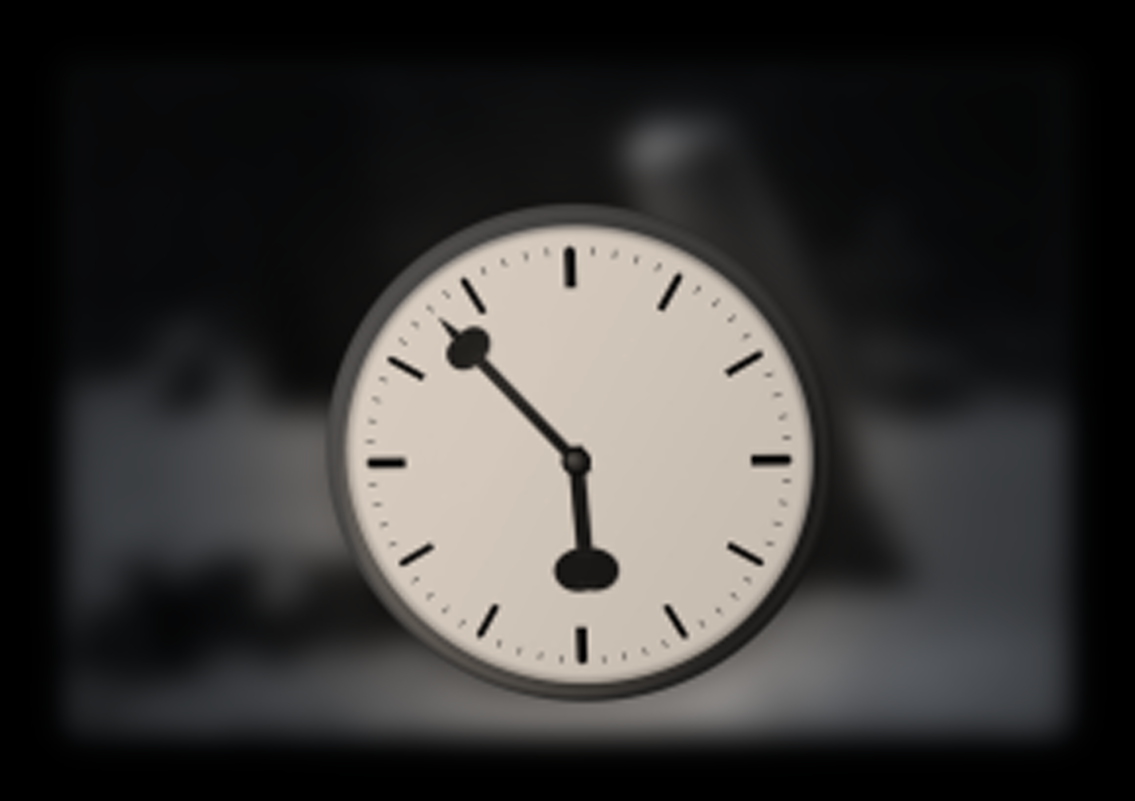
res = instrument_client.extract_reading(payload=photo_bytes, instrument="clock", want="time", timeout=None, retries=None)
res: 5:53
